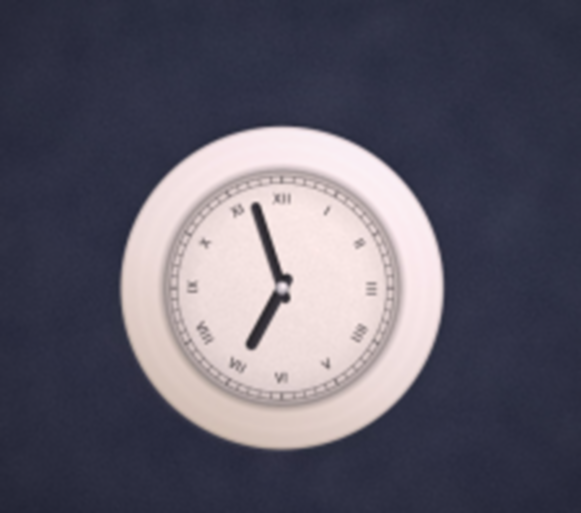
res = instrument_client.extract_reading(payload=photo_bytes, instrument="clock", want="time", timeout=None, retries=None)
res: 6:57
